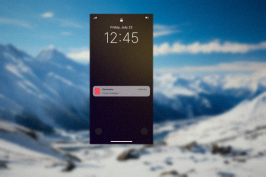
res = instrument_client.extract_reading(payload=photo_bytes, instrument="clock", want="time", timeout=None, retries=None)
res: 12:45
